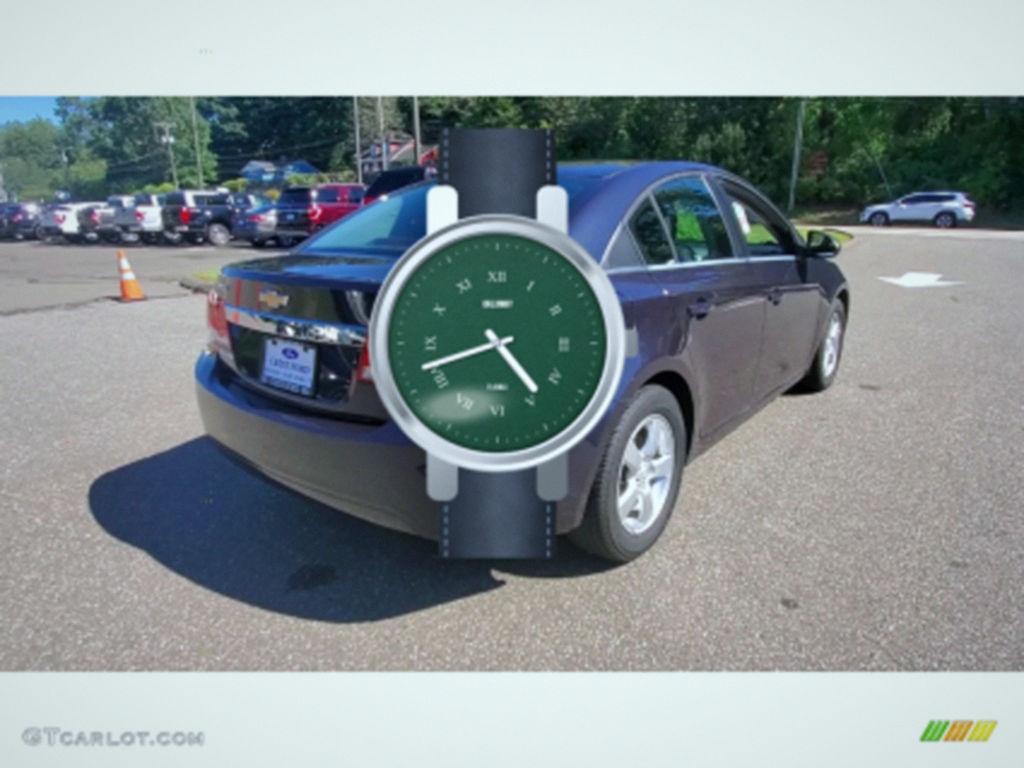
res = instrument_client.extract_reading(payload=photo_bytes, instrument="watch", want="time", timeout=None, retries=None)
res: 4:42
